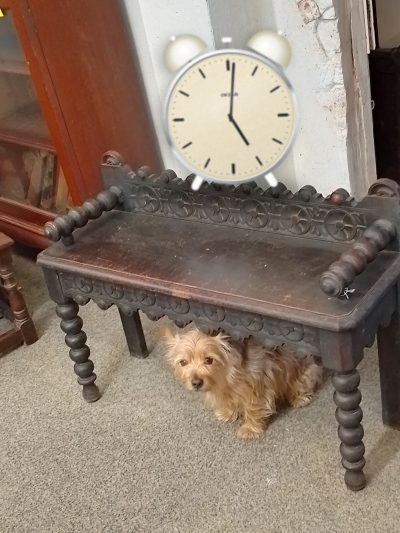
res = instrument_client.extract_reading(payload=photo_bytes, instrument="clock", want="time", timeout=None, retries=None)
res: 5:01
